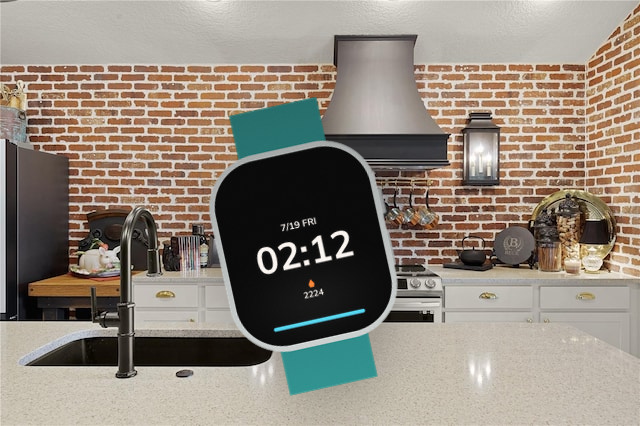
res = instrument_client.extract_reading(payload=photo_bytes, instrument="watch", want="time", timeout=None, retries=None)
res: 2:12
